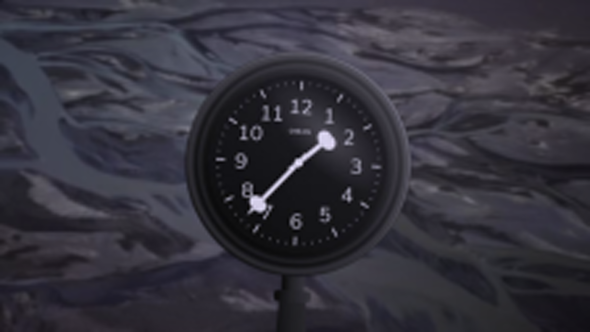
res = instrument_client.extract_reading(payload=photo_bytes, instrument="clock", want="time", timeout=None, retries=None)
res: 1:37
